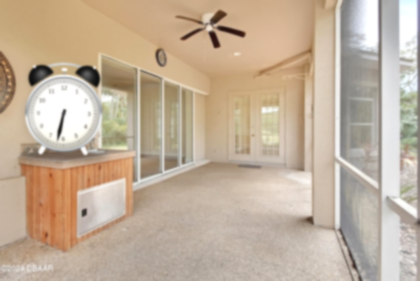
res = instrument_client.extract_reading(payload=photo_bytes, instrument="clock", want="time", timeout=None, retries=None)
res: 6:32
